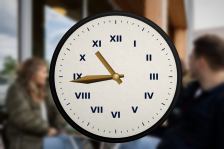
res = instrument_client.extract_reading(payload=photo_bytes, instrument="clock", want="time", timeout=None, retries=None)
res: 10:44
